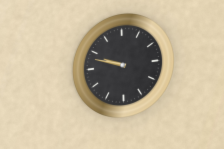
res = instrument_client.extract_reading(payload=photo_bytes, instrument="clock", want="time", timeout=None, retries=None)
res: 9:48
